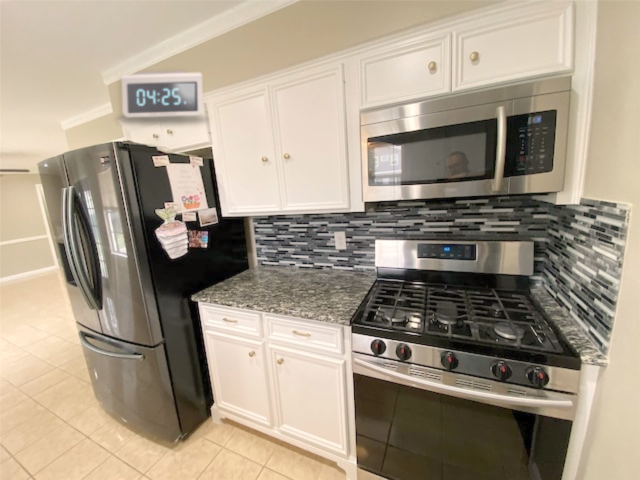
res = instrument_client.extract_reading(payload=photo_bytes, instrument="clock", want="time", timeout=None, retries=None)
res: 4:25
